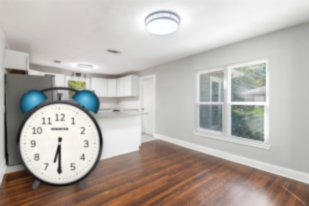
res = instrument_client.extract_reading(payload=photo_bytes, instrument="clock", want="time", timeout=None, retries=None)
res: 6:30
